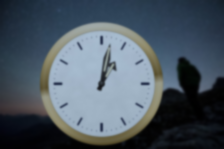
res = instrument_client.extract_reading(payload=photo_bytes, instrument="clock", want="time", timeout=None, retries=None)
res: 1:02
